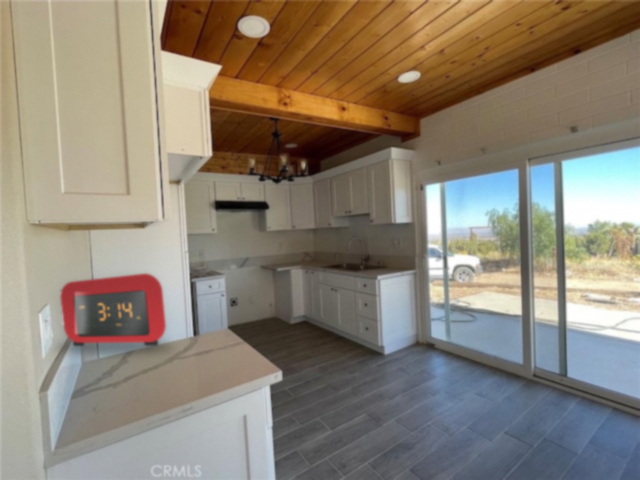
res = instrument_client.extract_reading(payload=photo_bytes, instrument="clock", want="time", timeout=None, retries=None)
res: 3:14
